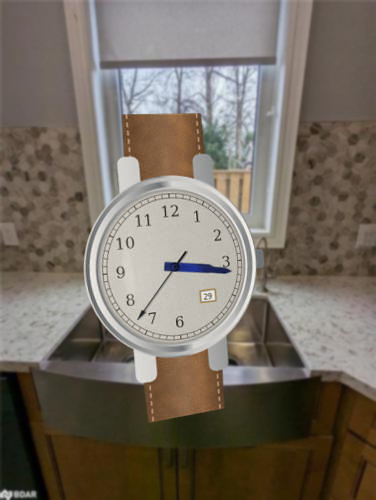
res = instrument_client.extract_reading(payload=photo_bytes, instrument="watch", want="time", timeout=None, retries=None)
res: 3:16:37
